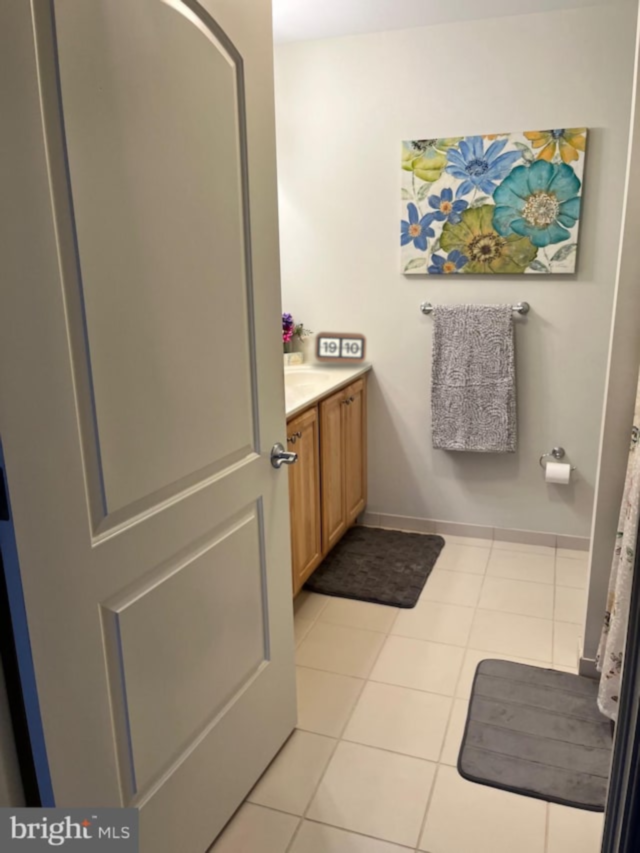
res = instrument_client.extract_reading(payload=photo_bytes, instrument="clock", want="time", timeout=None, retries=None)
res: 19:10
